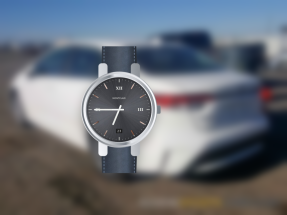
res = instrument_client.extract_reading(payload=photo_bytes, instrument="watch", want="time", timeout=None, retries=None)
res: 6:45
